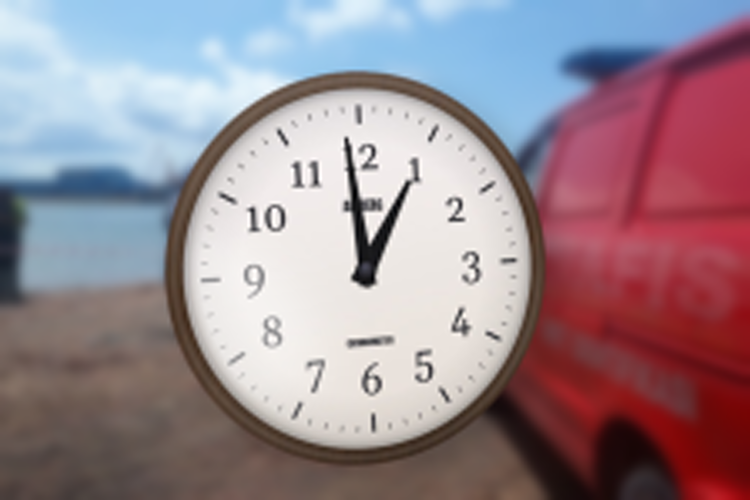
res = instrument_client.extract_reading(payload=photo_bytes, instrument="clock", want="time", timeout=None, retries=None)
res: 12:59
